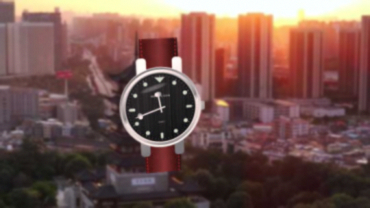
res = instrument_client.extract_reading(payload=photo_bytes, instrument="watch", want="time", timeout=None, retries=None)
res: 11:42
